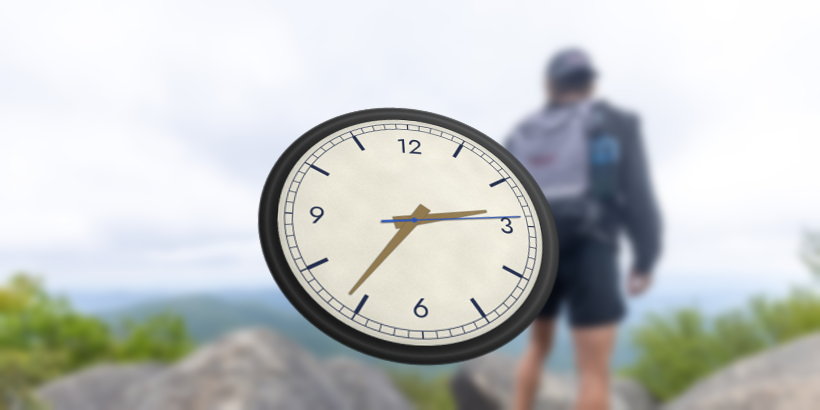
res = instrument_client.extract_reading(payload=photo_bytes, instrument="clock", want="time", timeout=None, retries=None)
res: 2:36:14
